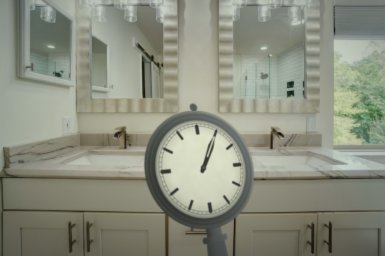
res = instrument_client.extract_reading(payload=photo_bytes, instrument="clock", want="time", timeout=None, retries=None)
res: 1:05
